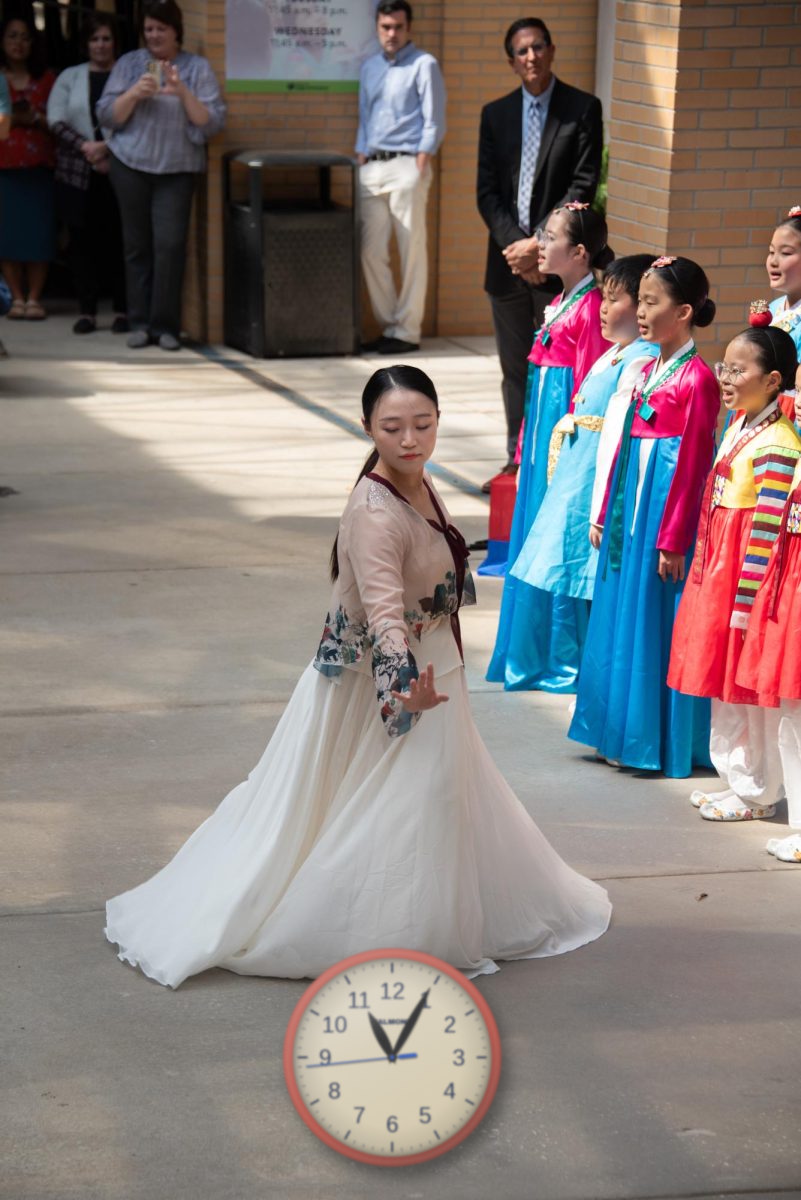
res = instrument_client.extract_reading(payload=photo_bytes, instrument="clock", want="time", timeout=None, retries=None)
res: 11:04:44
